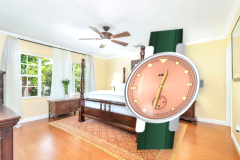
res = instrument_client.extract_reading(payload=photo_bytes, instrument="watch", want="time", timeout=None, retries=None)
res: 12:32
